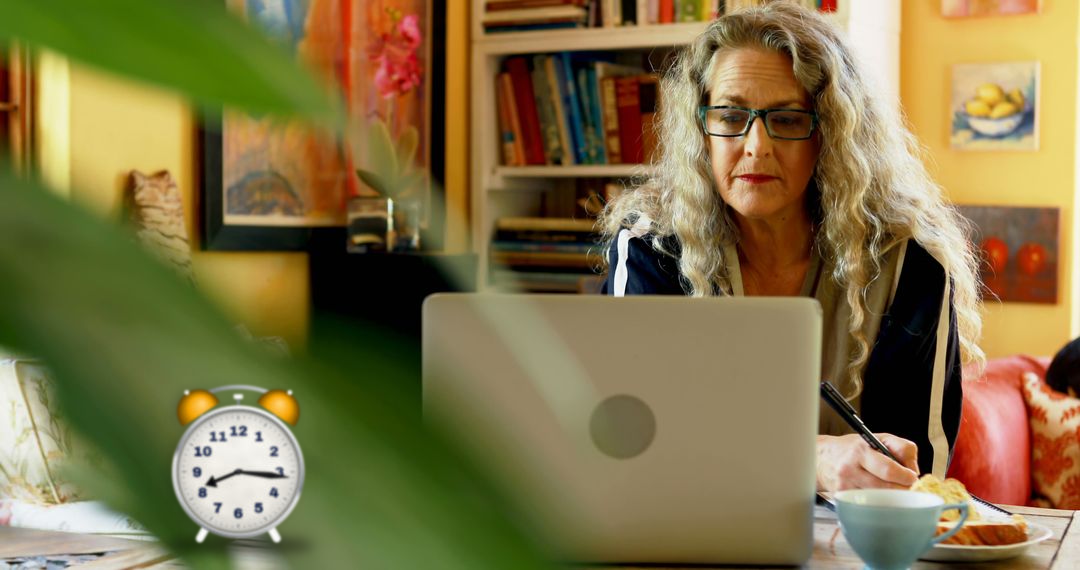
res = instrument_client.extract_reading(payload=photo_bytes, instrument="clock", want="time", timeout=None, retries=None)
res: 8:16
